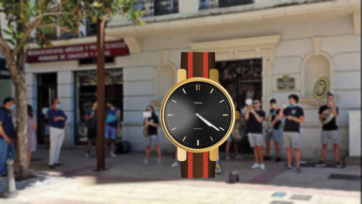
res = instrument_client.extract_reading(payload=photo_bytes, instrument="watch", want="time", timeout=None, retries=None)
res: 4:21
